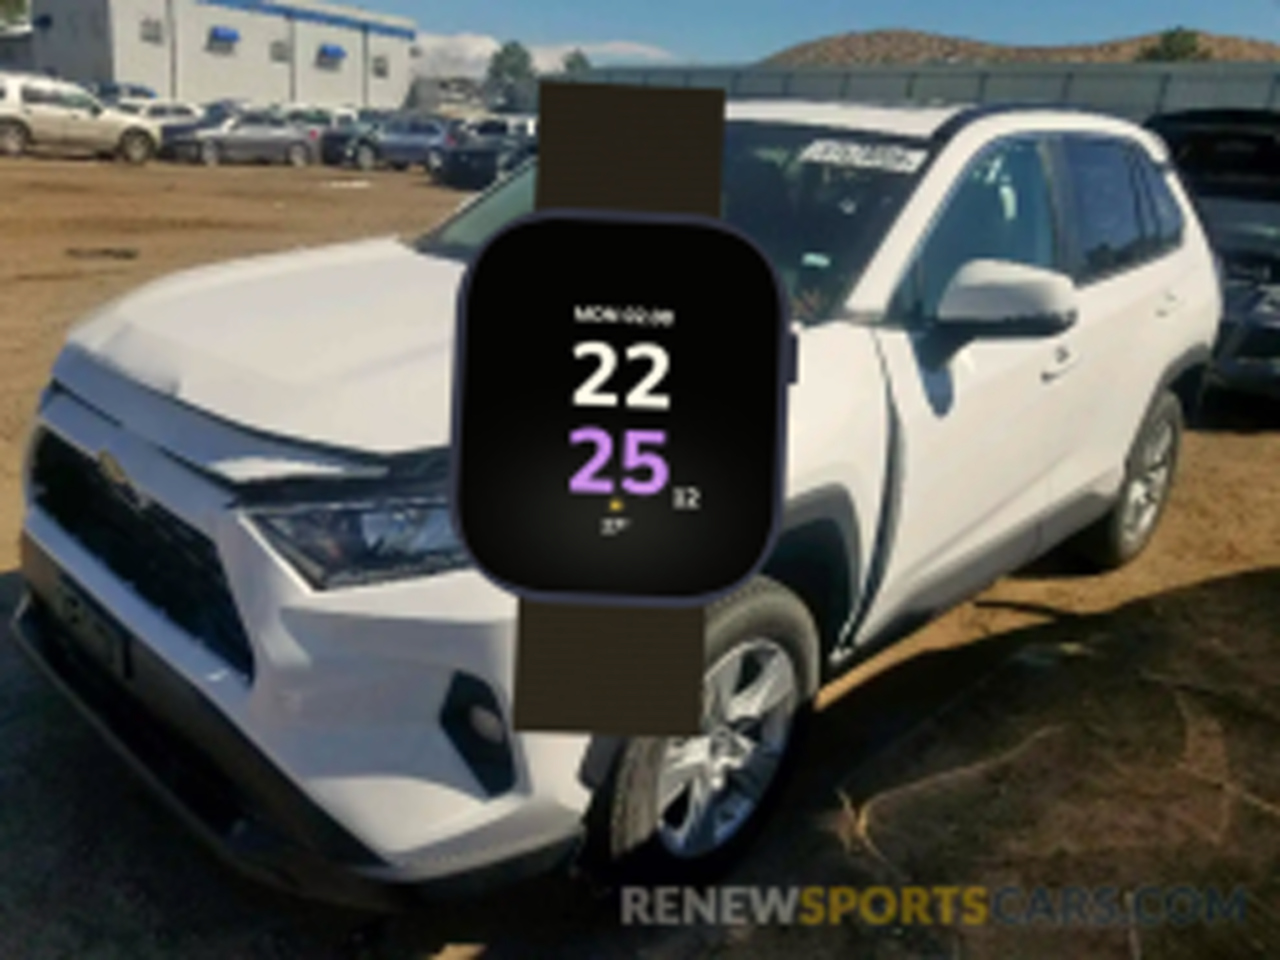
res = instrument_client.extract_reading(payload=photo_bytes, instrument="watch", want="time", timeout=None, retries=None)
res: 22:25
